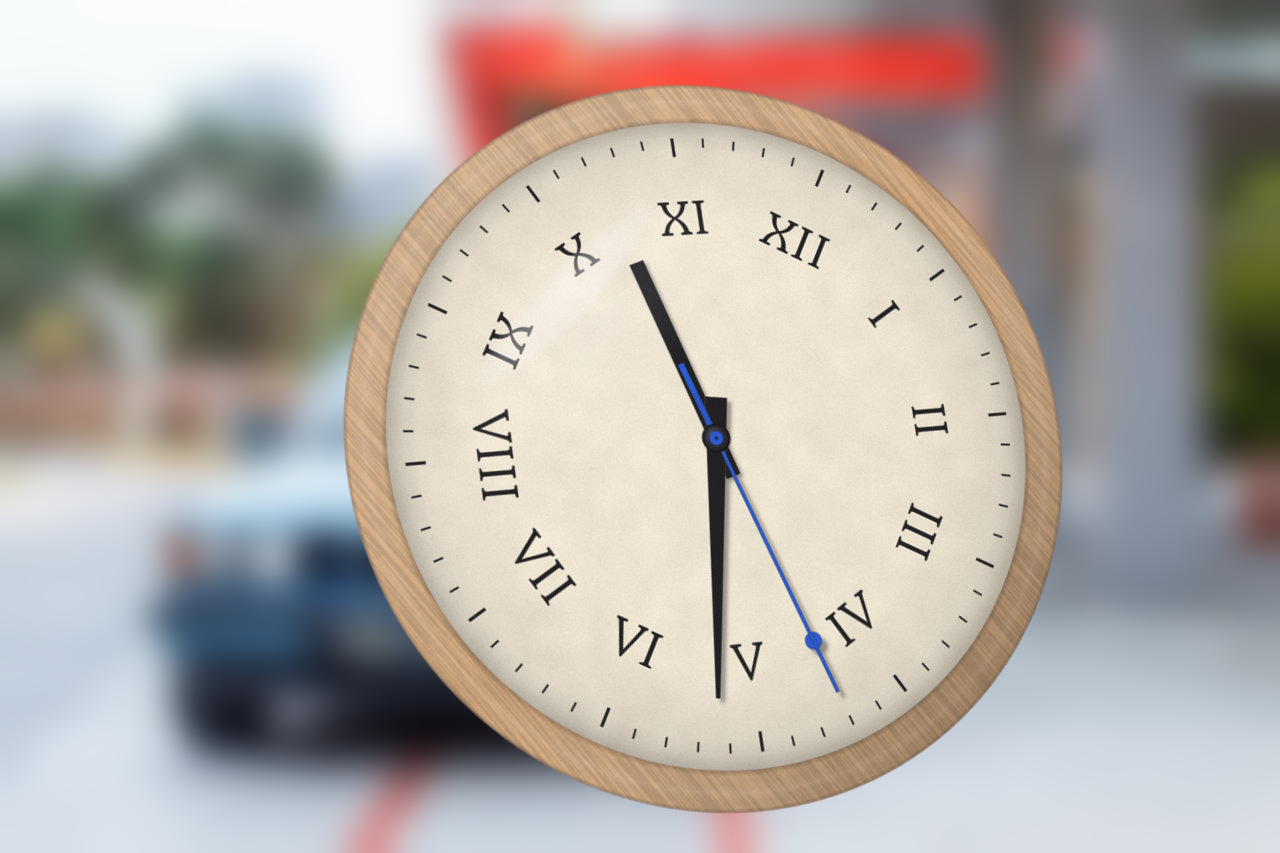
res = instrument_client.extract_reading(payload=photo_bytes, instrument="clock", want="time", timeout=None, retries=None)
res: 10:26:22
